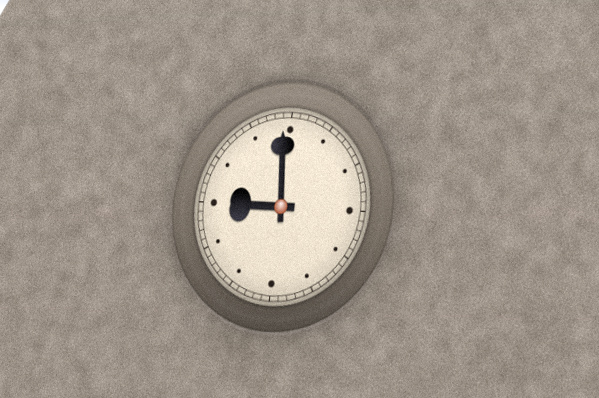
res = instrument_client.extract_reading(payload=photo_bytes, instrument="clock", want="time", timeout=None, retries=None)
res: 8:59
